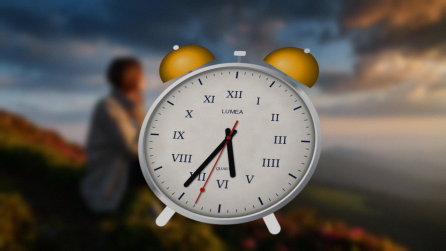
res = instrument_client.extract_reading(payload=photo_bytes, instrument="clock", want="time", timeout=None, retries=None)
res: 5:35:33
